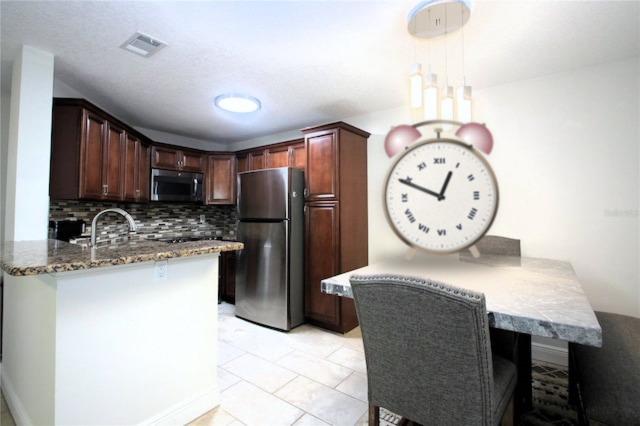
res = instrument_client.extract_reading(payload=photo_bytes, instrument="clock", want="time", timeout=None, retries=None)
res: 12:49
